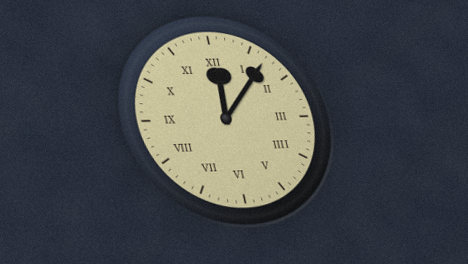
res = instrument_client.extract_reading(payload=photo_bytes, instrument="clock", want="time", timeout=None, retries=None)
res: 12:07
